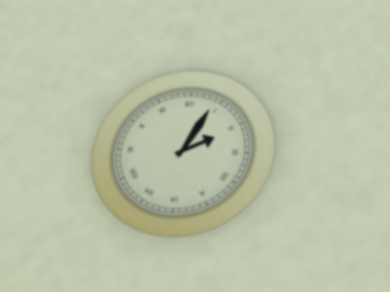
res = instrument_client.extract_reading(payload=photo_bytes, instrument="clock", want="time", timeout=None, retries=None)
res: 2:04
